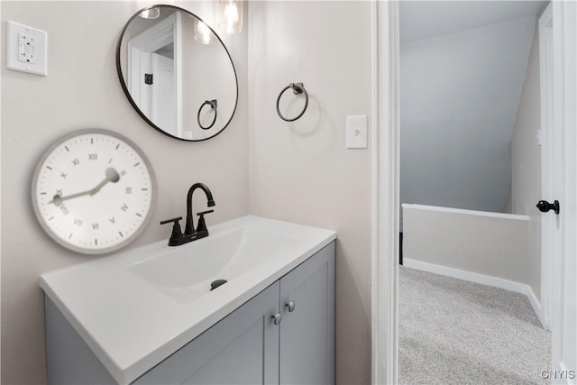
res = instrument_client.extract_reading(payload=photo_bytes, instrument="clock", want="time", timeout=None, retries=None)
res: 1:43
